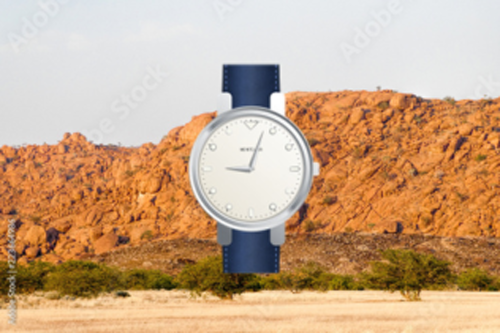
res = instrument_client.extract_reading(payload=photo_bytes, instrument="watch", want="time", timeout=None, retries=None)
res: 9:03
